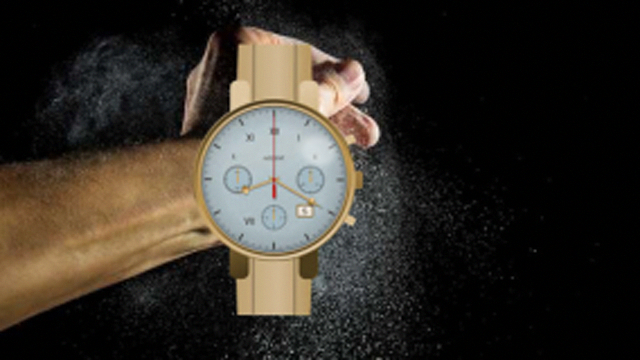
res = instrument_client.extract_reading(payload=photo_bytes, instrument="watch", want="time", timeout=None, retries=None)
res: 8:20
